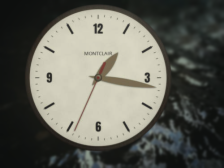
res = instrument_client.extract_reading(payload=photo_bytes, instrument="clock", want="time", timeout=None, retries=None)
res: 1:16:34
